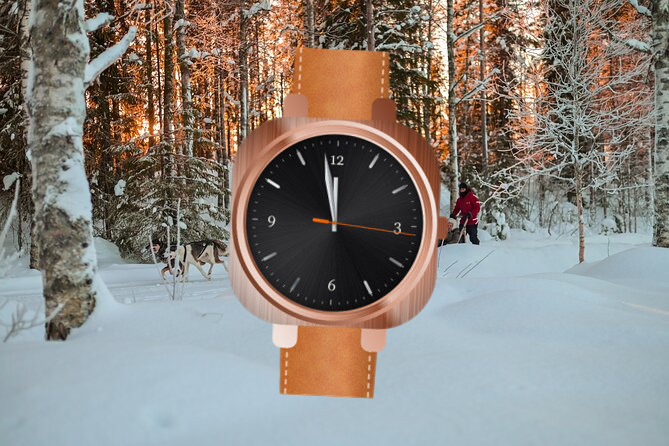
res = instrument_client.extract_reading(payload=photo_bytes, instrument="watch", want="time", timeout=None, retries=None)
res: 11:58:16
